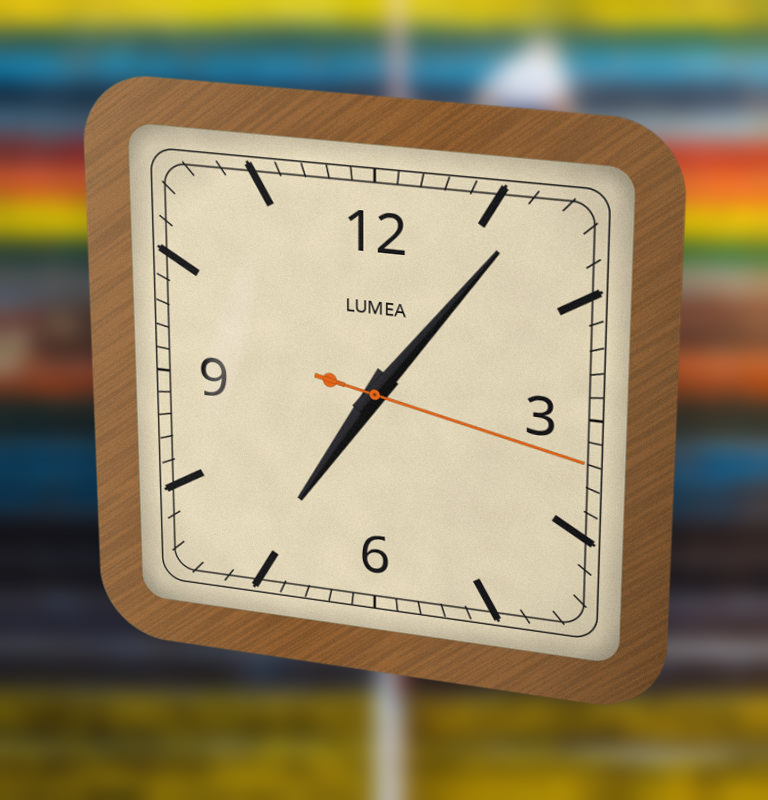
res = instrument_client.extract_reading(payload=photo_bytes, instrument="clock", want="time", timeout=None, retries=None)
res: 7:06:17
